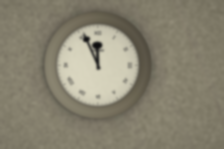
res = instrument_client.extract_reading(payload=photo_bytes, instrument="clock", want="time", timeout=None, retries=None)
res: 11:56
